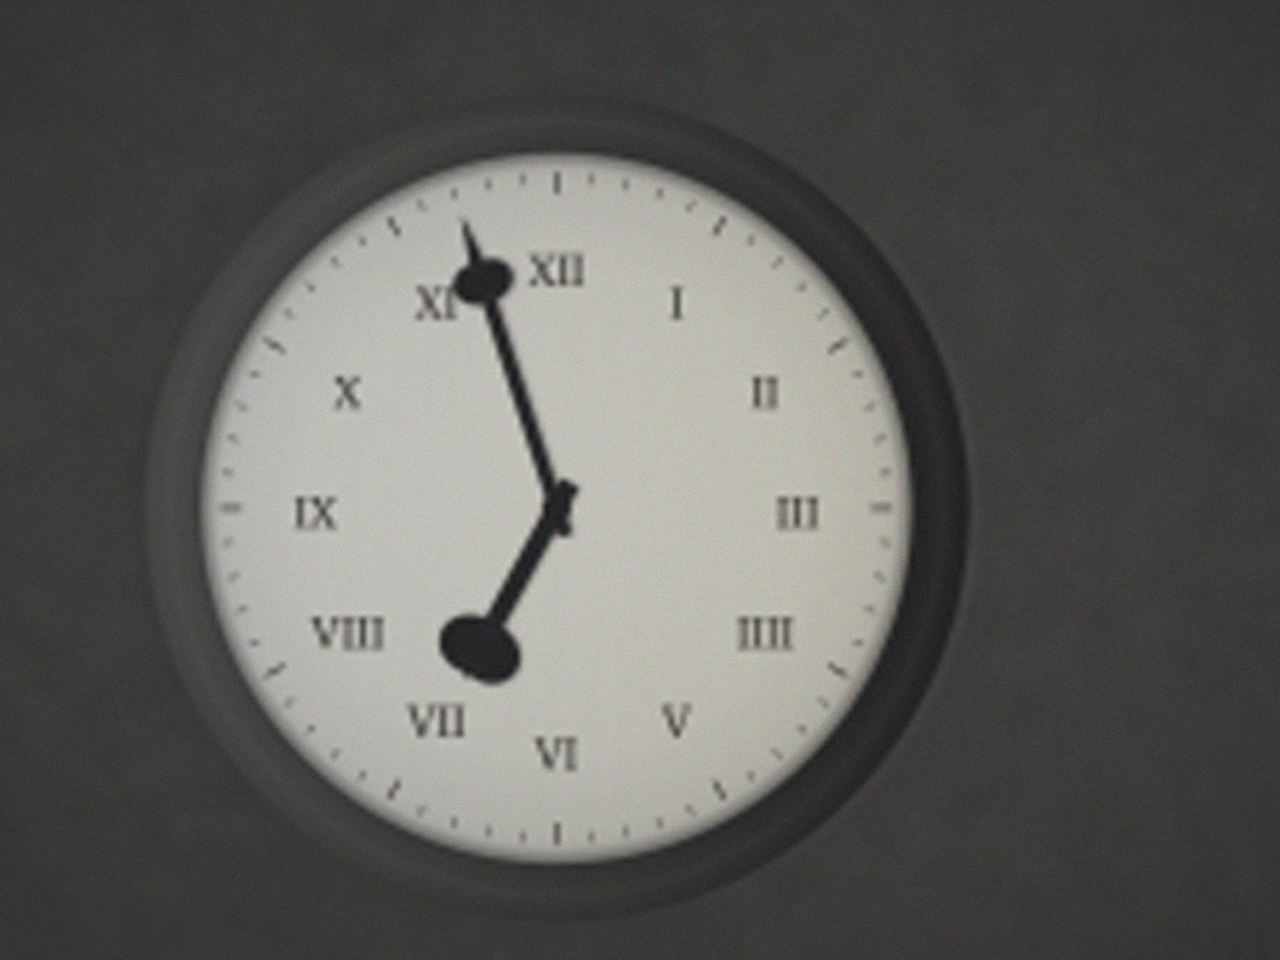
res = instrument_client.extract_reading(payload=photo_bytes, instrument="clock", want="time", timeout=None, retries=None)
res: 6:57
